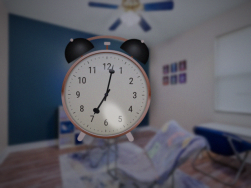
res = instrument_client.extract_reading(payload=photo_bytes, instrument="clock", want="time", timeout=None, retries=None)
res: 7:02
